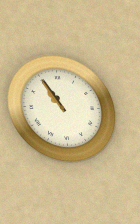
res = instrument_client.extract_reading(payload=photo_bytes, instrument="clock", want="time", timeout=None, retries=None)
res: 10:55
